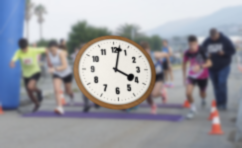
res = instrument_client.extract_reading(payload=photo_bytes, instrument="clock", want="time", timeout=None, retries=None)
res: 4:02
